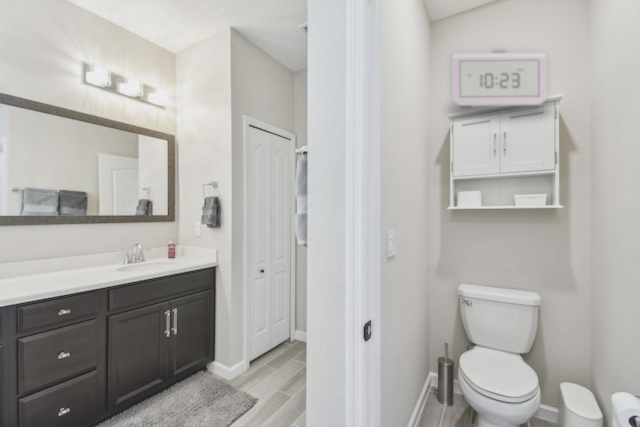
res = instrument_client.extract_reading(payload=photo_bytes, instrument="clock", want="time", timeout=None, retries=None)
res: 10:23
